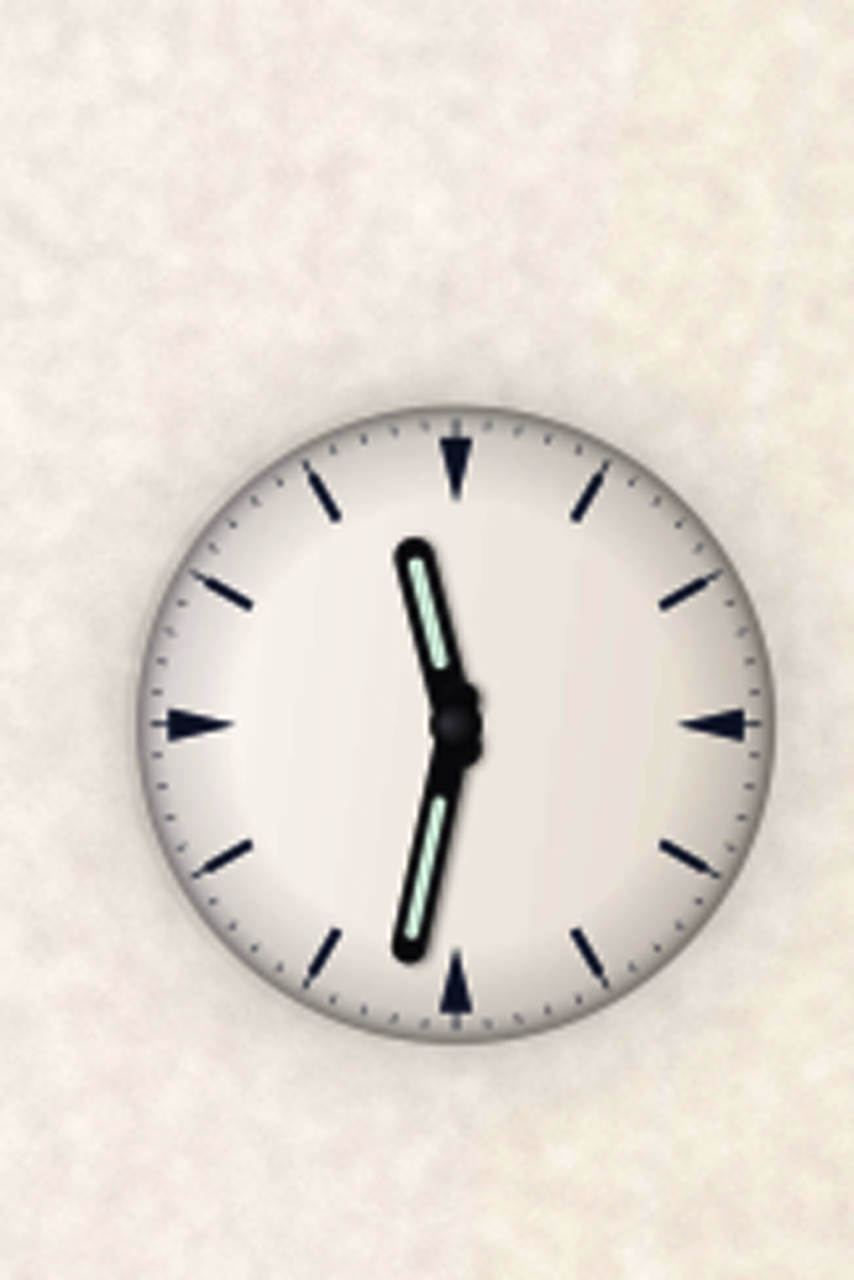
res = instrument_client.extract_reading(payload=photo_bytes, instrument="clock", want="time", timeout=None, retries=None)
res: 11:32
